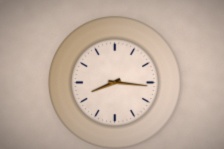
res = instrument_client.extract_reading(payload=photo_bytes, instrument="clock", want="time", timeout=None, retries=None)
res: 8:16
